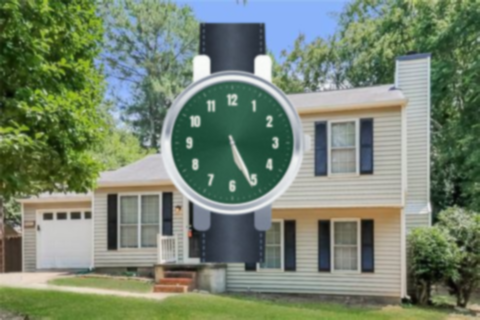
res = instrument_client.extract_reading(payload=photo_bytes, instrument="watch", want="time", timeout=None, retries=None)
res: 5:26
